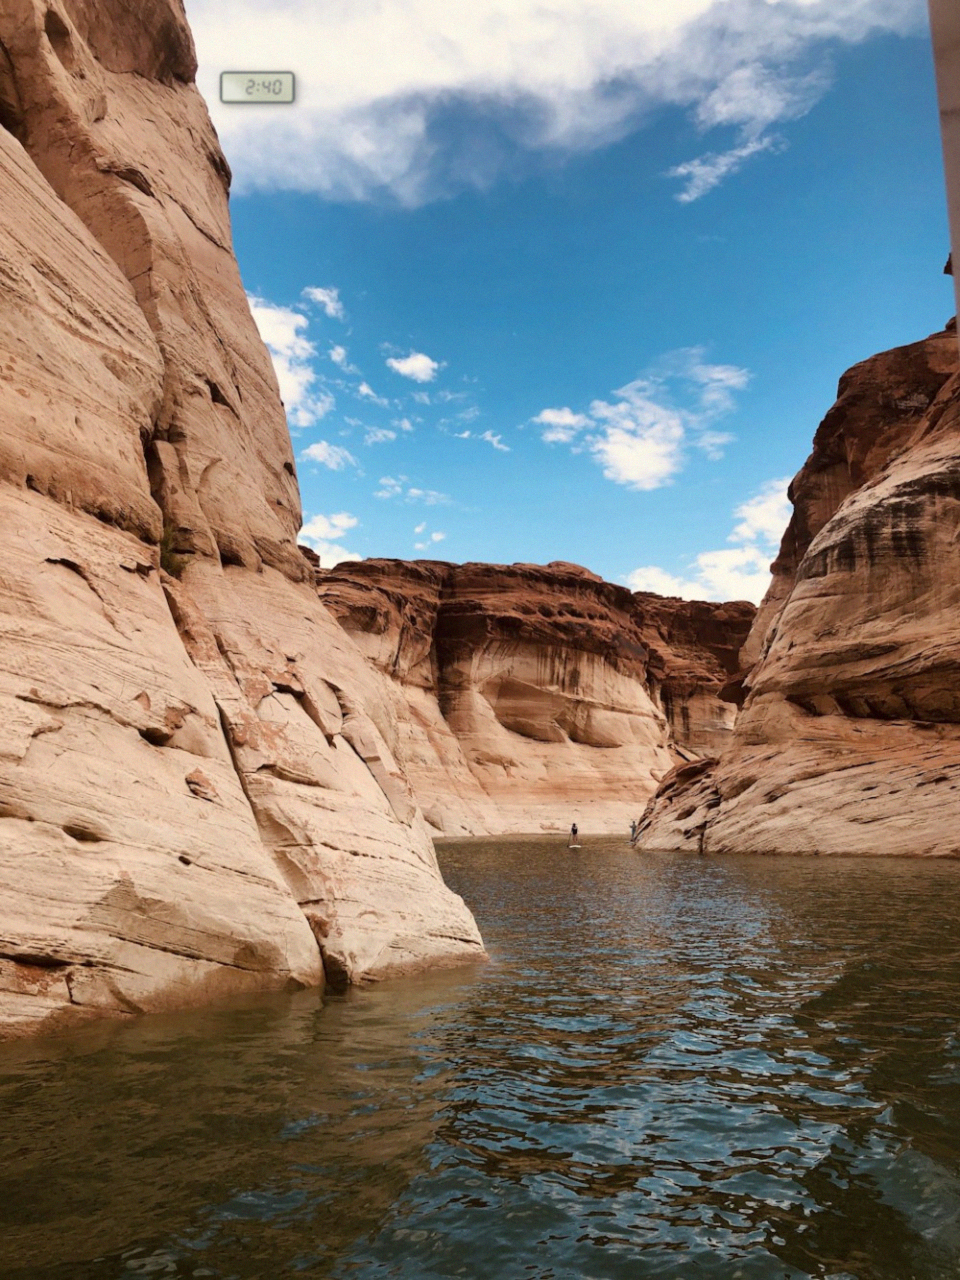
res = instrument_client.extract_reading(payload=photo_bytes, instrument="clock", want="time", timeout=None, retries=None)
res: 2:40
